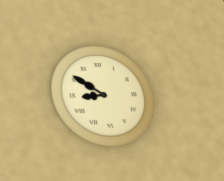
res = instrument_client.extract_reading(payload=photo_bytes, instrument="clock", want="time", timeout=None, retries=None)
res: 8:51
